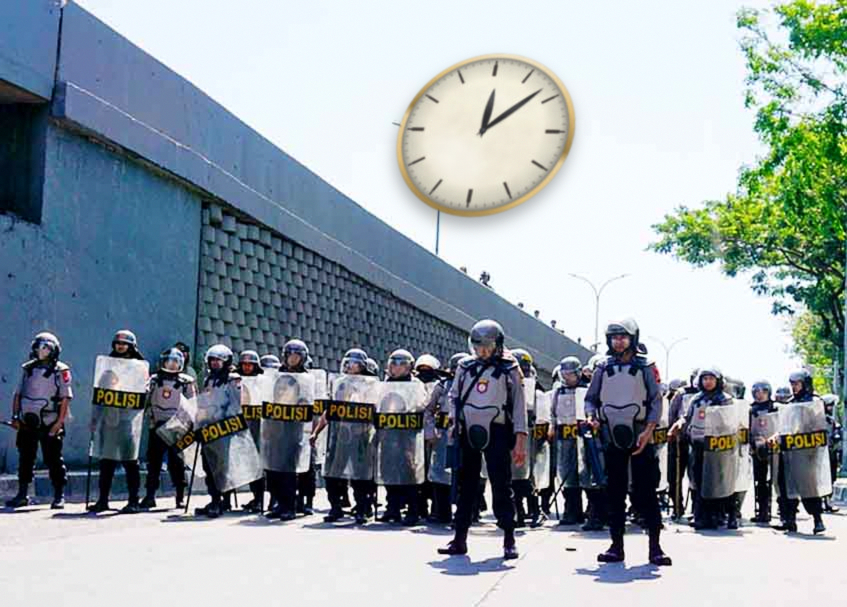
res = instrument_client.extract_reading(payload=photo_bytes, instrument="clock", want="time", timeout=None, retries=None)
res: 12:08
